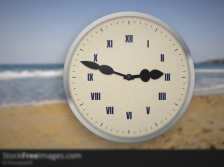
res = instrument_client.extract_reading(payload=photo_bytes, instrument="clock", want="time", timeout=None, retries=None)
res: 2:48
